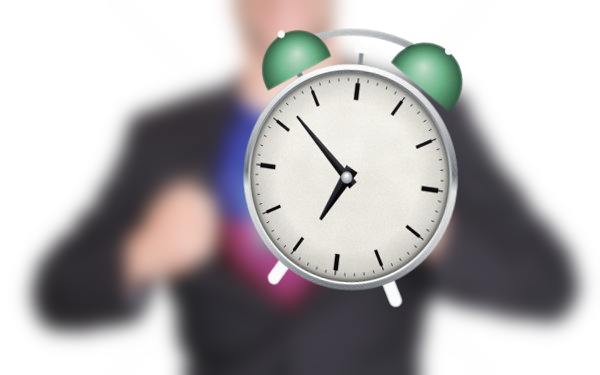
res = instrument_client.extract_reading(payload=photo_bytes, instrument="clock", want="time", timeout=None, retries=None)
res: 6:52
